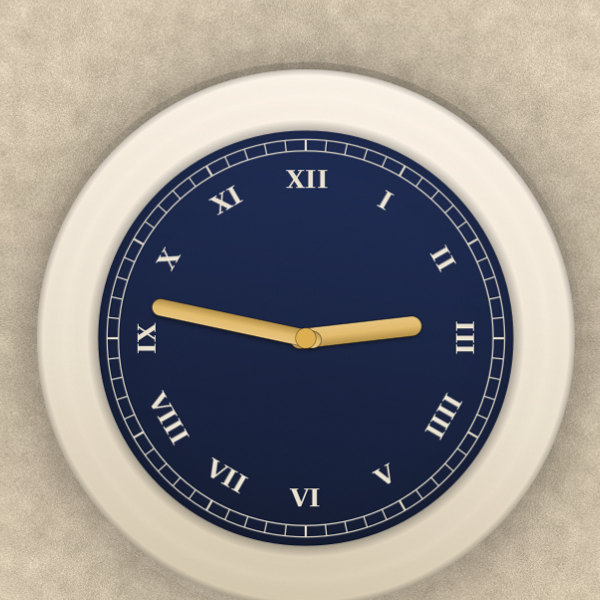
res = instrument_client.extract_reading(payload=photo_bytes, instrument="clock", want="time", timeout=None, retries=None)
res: 2:47
